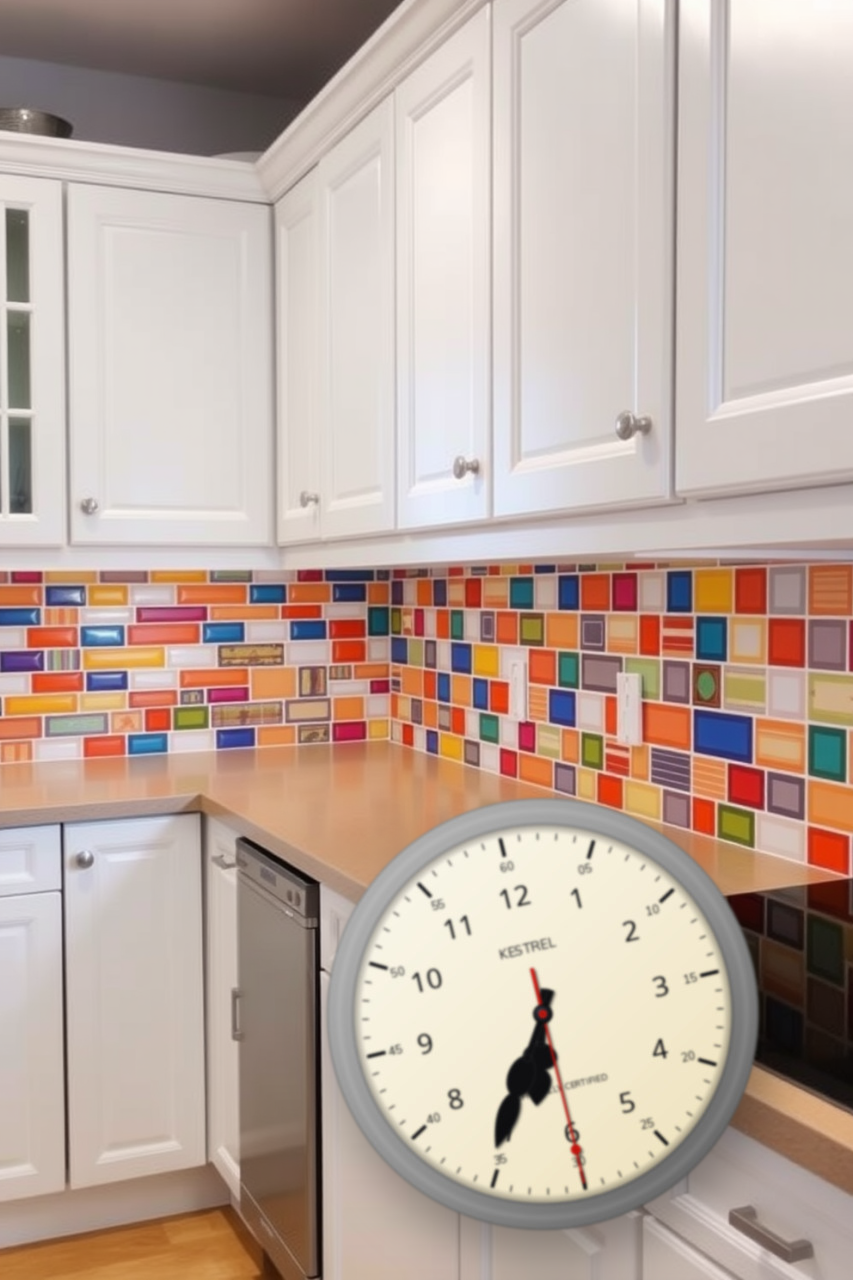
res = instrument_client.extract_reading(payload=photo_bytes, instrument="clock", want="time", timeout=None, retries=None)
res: 6:35:30
